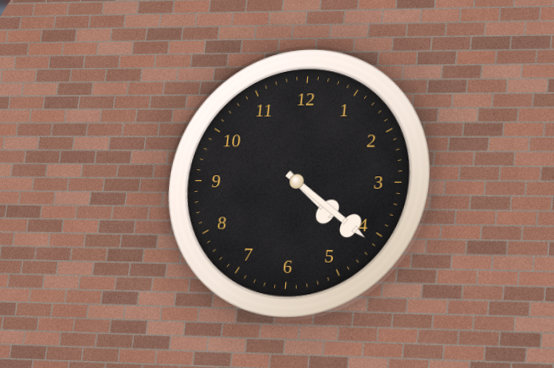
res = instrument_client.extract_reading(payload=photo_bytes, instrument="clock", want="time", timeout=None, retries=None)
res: 4:21
